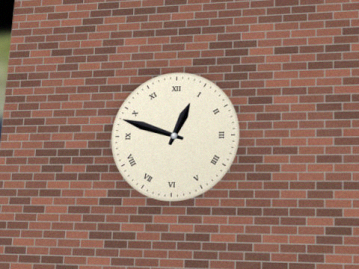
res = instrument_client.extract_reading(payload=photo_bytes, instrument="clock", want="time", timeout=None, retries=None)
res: 12:48
